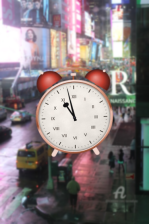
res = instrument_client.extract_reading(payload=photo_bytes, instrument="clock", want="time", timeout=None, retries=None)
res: 10:58
